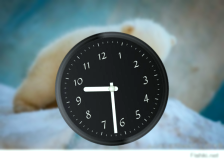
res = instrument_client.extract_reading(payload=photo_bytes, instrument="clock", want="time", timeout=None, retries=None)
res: 9:32
